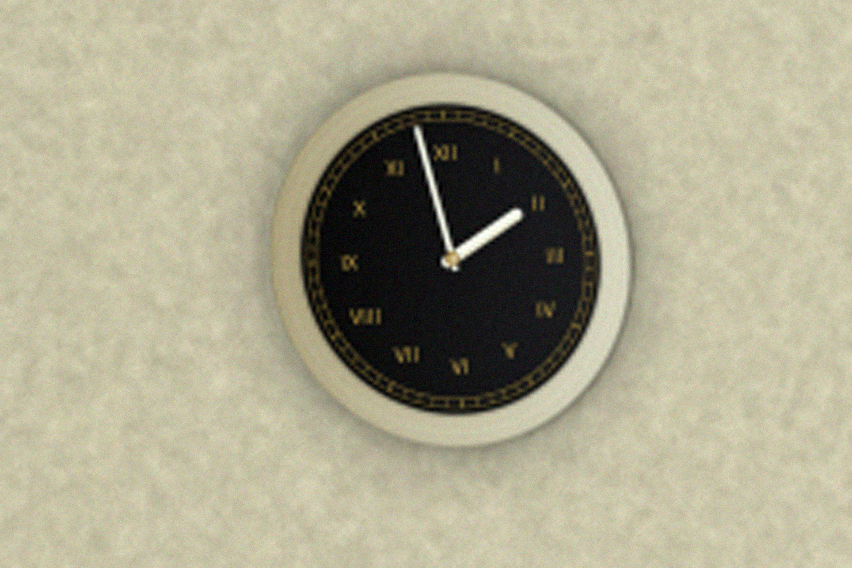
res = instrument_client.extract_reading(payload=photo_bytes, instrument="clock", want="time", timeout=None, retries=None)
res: 1:58
